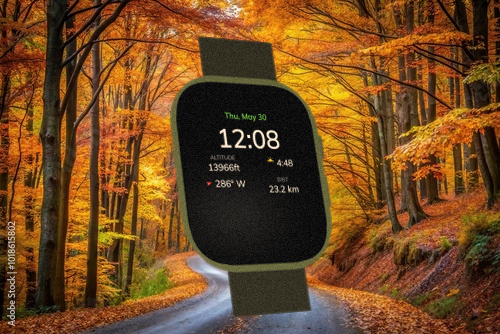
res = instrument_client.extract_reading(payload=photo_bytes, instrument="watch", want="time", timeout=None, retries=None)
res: 12:08
